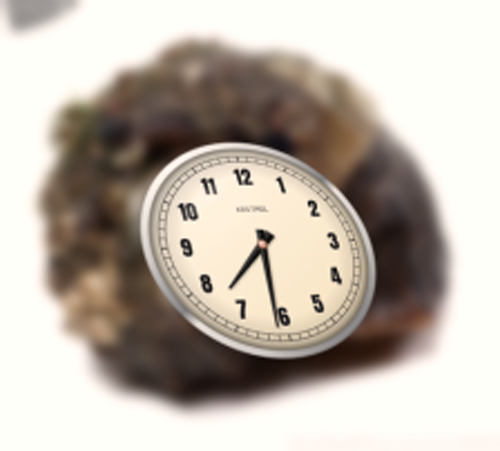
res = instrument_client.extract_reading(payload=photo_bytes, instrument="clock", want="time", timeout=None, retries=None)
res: 7:31
